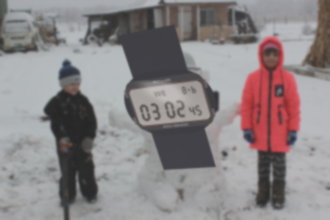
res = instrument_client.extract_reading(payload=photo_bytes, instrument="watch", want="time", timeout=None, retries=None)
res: 3:02:45
